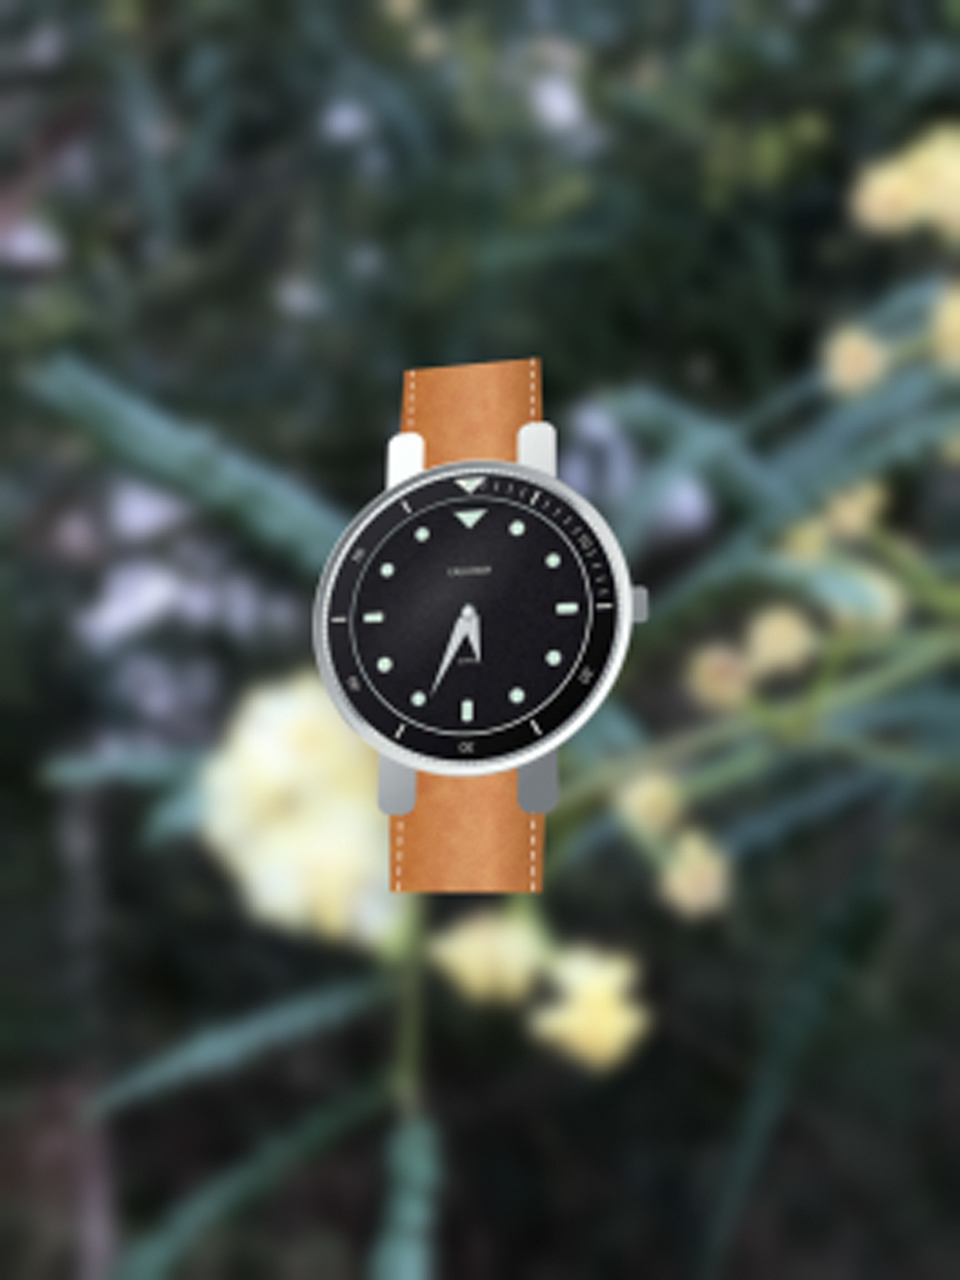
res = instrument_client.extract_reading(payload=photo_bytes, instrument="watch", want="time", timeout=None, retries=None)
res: 5:34
